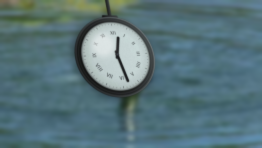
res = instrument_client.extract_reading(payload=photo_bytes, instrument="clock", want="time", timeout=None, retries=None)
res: 12:28
